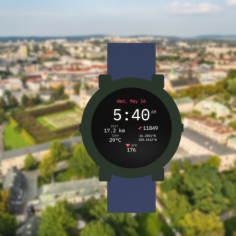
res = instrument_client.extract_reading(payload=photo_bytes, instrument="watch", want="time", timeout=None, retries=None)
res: 5:40
